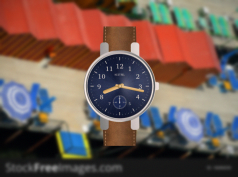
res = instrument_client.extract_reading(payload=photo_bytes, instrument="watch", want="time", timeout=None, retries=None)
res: 8:17
